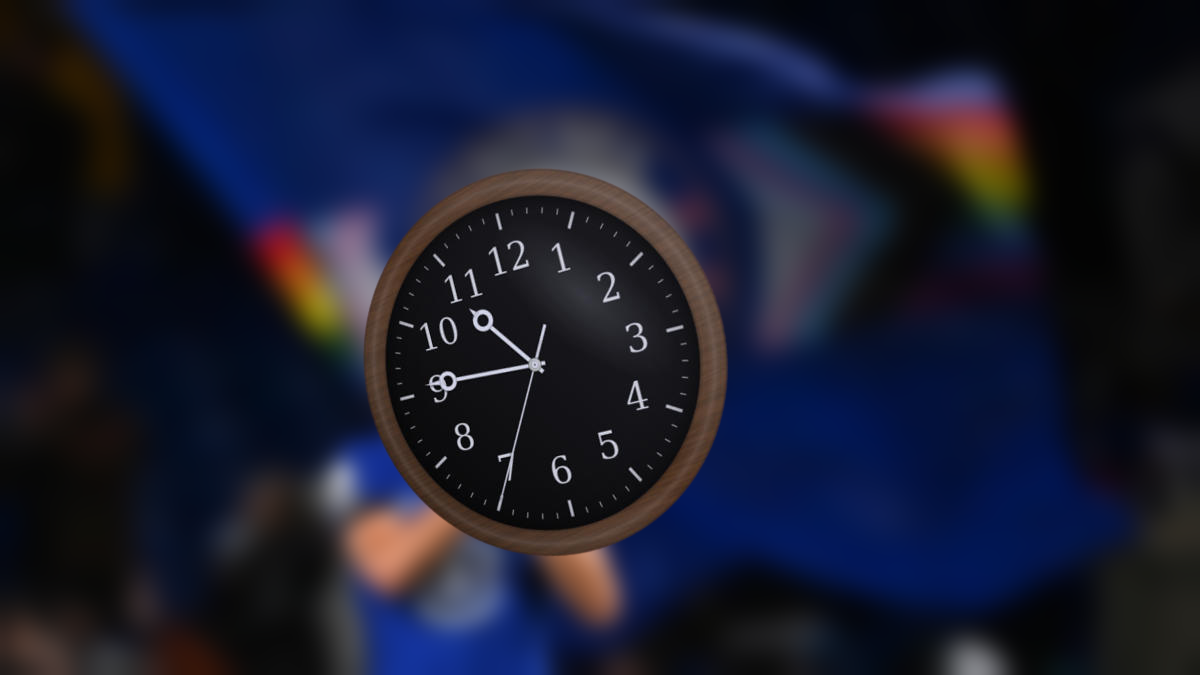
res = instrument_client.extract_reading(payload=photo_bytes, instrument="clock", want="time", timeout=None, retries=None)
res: 10:45:35
